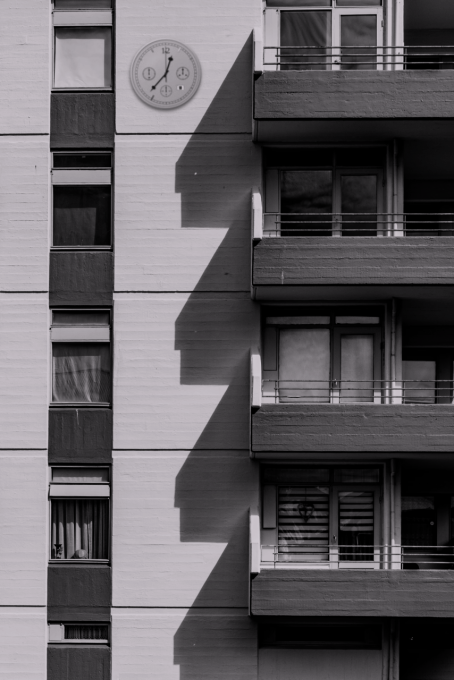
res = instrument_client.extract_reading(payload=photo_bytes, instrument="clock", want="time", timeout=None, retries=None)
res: 12:37
